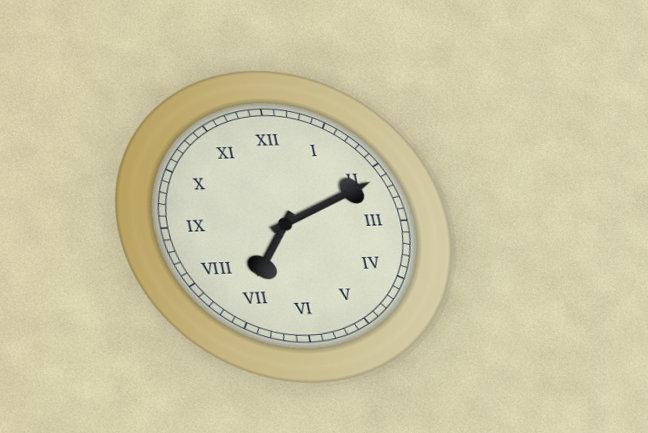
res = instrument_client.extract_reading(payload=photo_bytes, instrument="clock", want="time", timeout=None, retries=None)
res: 7:11
